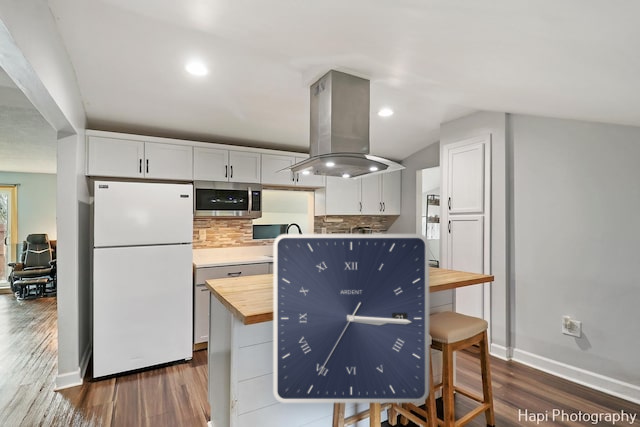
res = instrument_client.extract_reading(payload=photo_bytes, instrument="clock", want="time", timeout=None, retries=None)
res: 3:15:35
